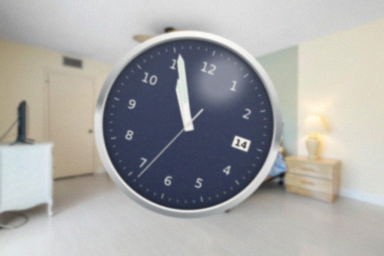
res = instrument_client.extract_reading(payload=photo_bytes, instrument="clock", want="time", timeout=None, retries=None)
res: 10:55:34
